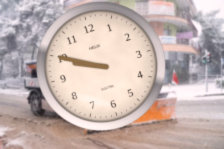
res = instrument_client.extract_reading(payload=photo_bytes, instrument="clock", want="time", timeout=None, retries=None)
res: 9:50
